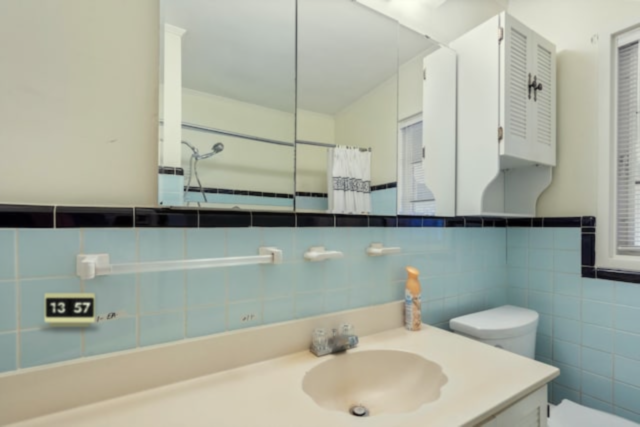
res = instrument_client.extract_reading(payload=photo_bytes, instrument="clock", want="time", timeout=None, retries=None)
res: 13:57
